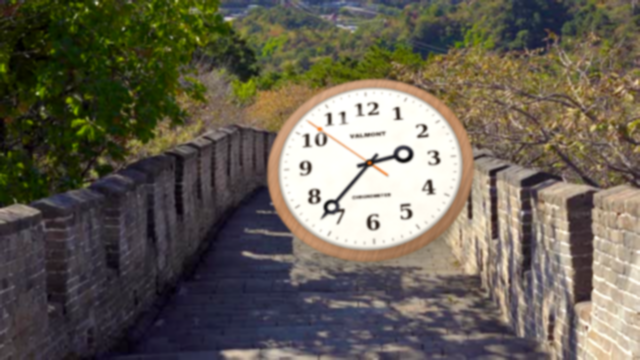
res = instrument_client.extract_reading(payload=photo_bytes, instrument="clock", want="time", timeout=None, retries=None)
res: 2:36:52
